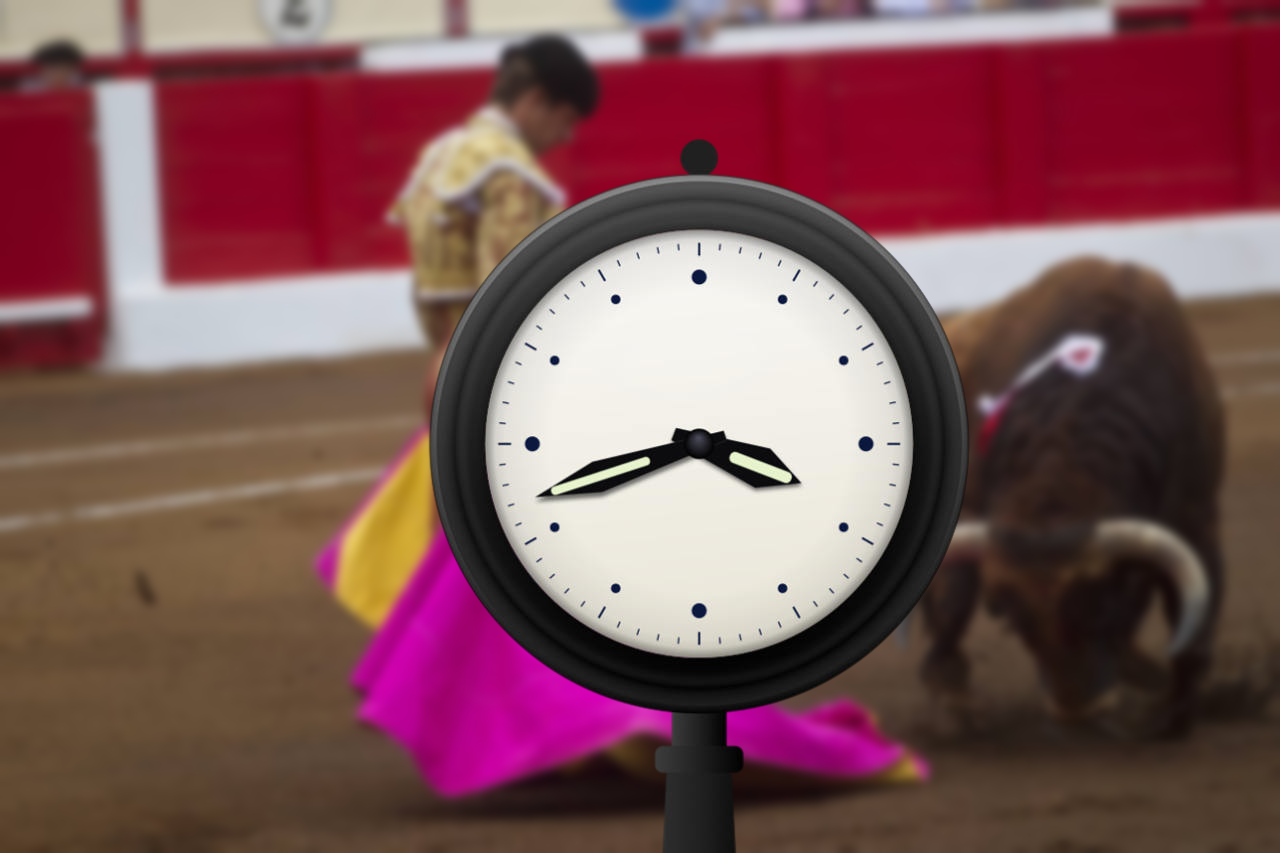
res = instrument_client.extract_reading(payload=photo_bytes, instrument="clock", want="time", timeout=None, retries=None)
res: 3:42
